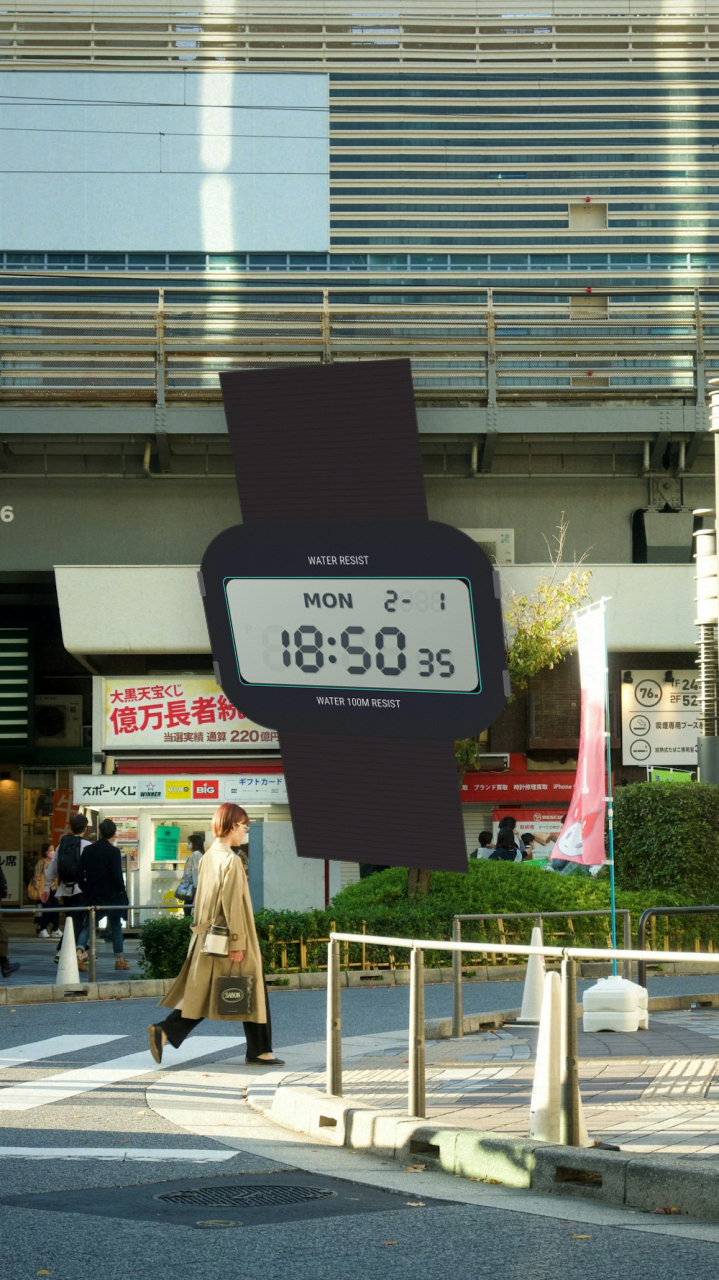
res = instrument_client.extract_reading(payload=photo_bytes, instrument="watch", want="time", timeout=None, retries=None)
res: 18:50:35
